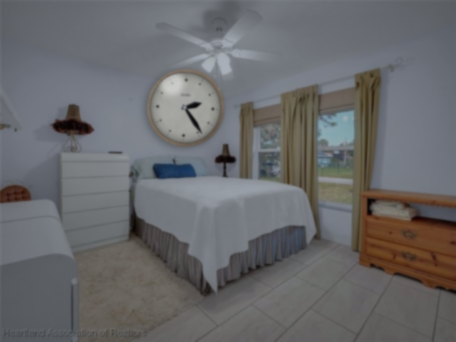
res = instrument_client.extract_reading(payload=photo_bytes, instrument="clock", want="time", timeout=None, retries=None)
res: 2:24
